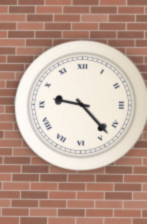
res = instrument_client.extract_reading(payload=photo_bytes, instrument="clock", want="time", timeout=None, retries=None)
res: 9:23
